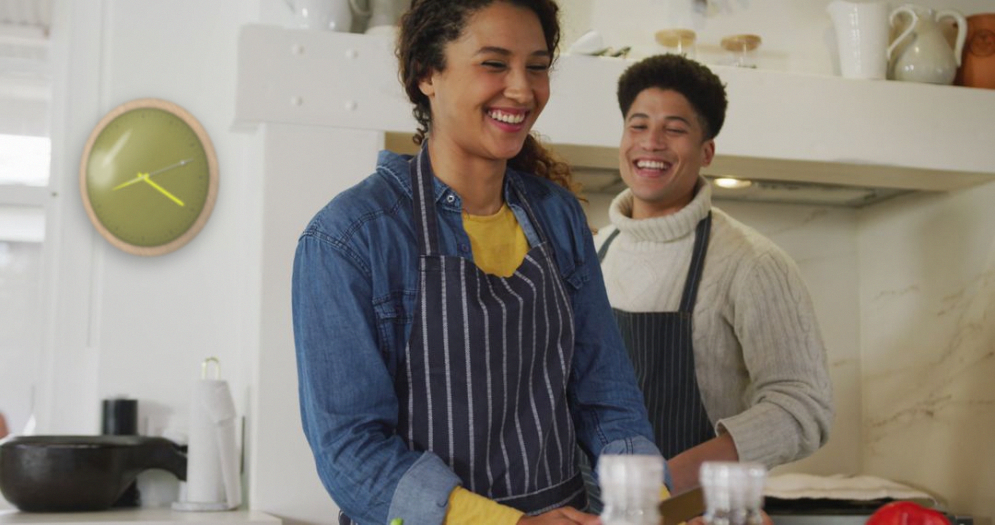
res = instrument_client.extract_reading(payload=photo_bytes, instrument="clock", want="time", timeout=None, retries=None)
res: 8:20:12
